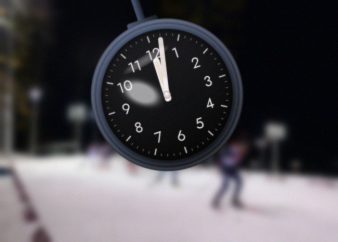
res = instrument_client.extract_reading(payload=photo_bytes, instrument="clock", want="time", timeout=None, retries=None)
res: 12:02
